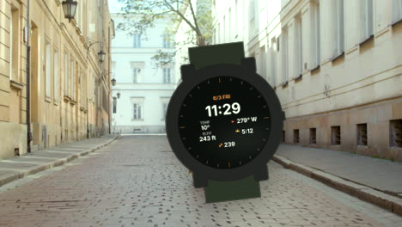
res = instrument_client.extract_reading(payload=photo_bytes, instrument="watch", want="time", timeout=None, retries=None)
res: 11:29
